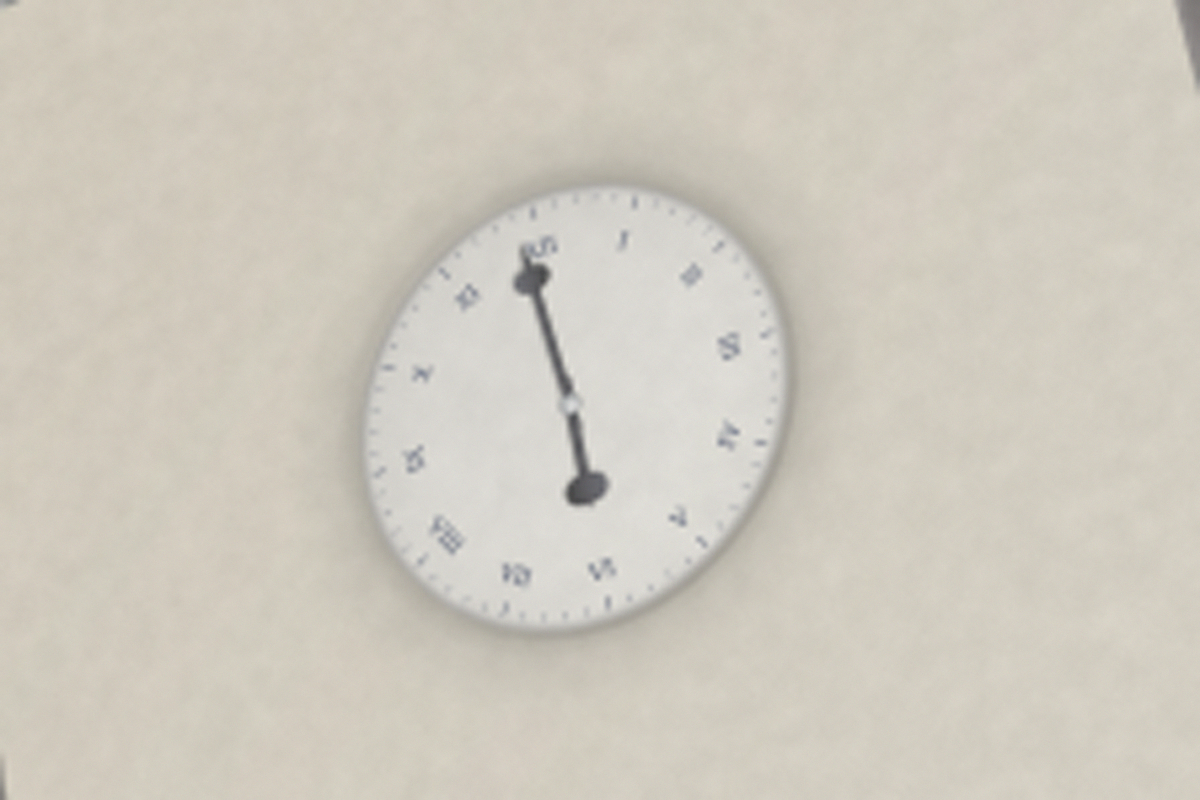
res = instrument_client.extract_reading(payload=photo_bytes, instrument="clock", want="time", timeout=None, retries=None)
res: 5:59
